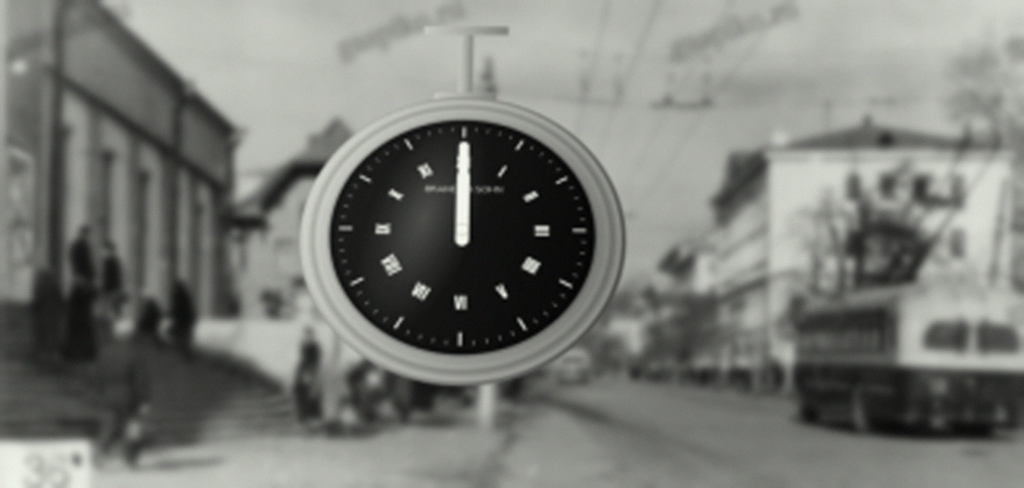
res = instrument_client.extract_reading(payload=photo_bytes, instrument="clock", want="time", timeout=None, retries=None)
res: 12:00
